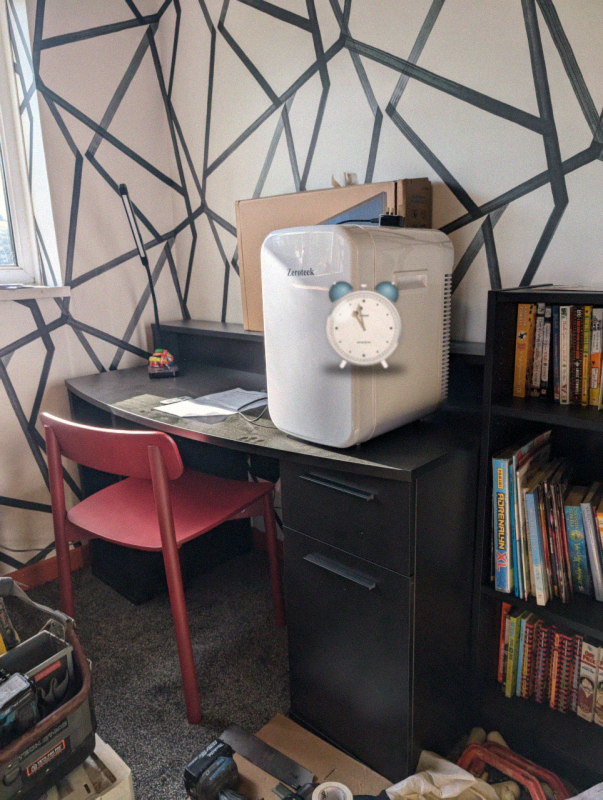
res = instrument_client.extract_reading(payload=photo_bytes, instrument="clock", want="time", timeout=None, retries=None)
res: 10:58
